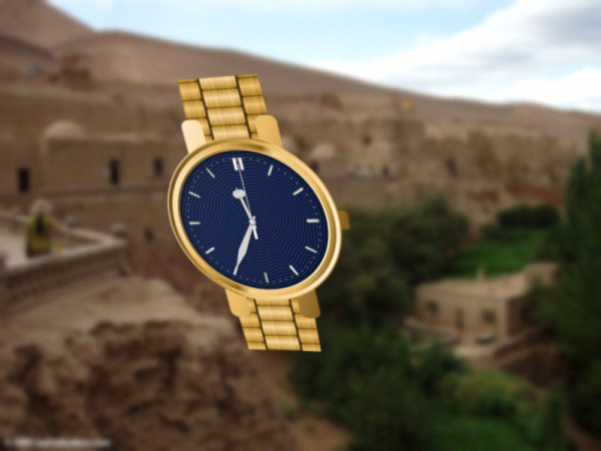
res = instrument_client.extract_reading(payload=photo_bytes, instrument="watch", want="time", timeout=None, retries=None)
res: 11:35:00
